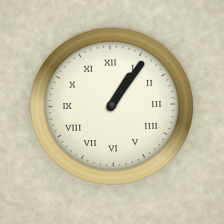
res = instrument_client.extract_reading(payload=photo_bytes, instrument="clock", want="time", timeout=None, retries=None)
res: 1:06
